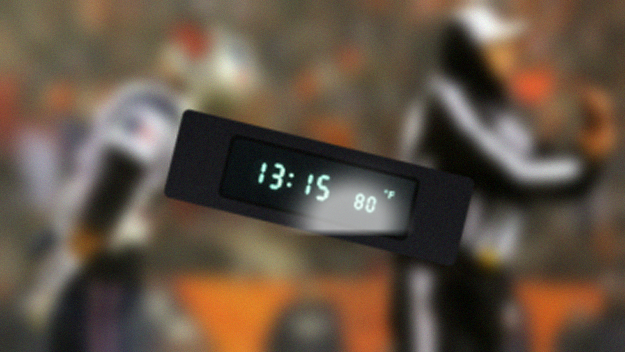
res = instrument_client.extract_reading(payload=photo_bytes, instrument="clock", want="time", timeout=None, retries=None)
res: 13:15
